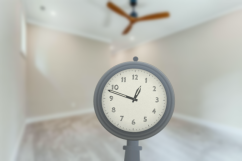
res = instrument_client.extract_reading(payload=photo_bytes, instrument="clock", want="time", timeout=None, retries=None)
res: 12:48
